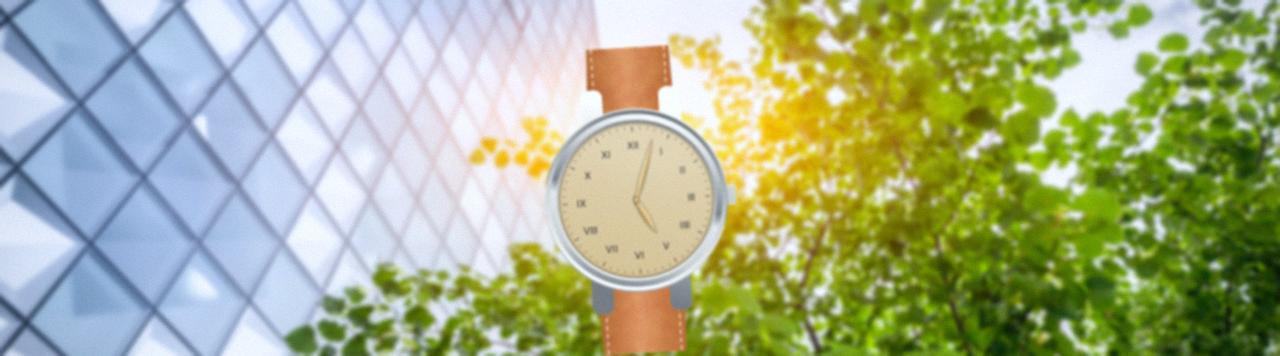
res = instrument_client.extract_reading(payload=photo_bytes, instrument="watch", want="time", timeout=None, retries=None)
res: 5:03
